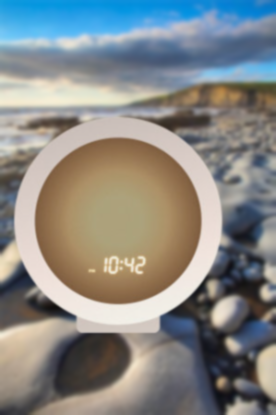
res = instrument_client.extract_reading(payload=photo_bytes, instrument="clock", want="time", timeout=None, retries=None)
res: 10:42
